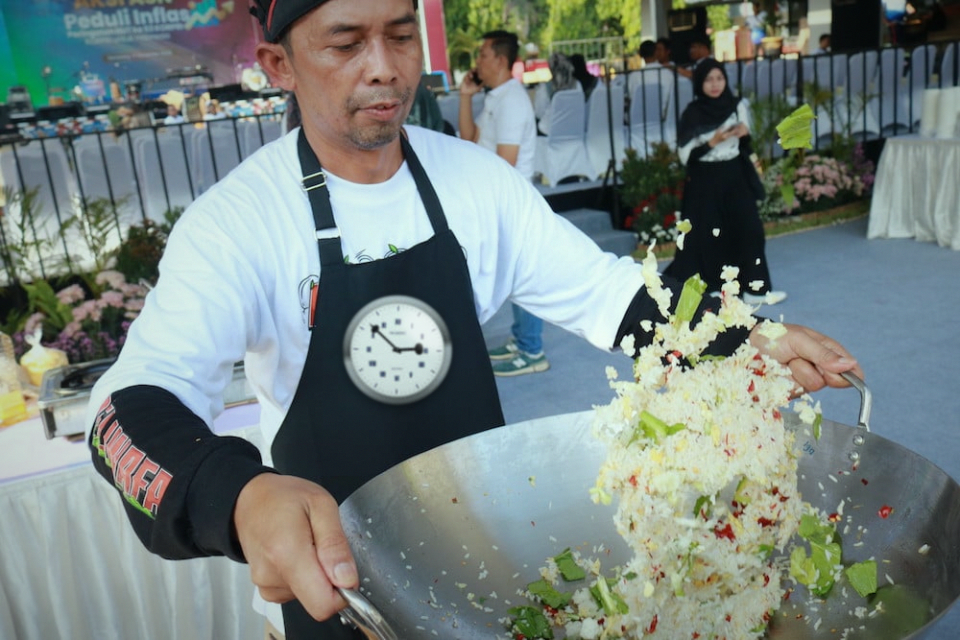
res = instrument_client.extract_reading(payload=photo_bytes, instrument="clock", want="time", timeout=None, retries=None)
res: 2:52
